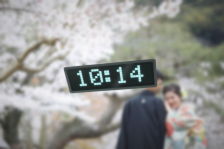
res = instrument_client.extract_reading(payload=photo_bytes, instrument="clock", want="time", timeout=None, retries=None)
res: 10:14
